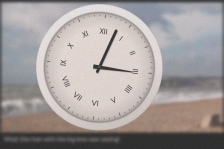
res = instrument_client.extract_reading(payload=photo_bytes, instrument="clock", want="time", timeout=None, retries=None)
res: 3:03
